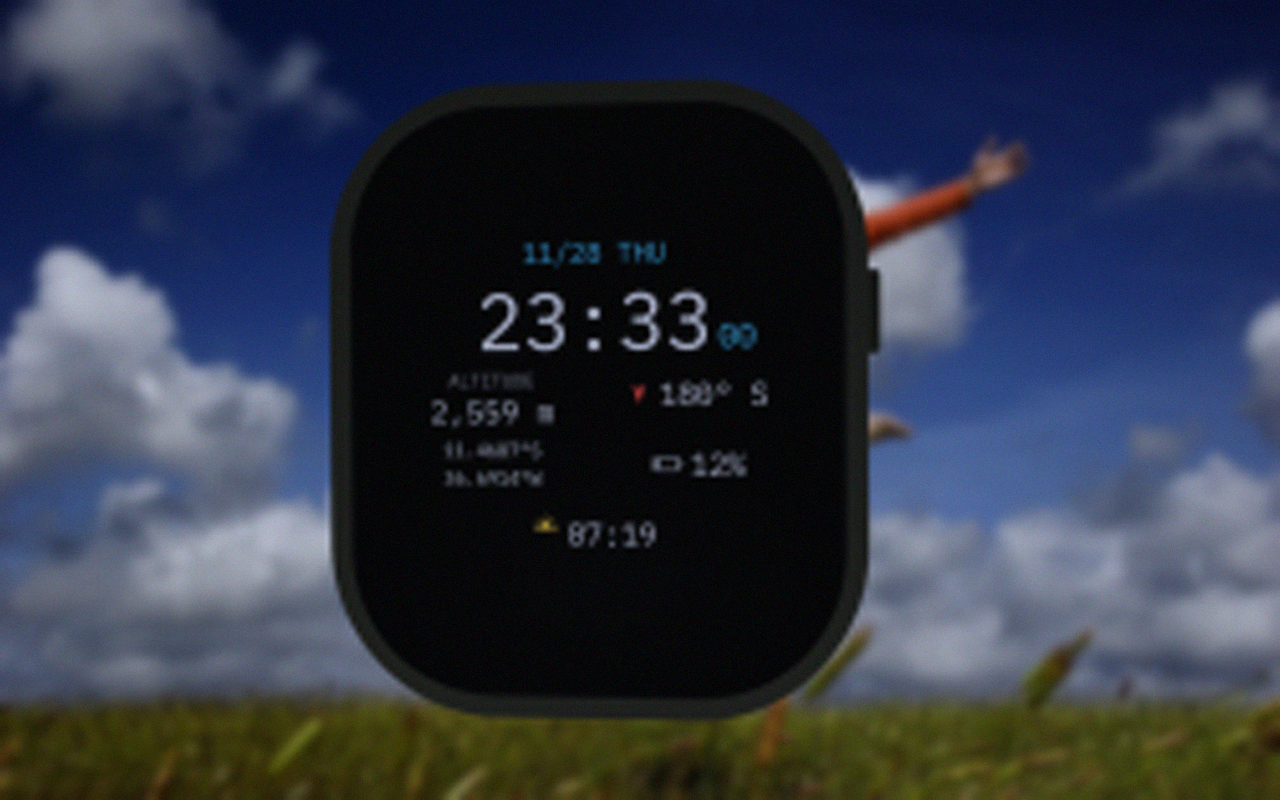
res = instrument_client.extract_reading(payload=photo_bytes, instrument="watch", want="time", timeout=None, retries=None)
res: 23:33
